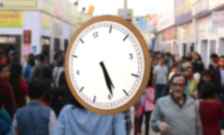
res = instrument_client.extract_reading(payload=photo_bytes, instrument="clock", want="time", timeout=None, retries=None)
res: 5:29
